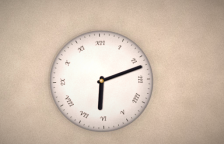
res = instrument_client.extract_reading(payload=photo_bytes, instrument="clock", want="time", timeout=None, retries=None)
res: 6:12
